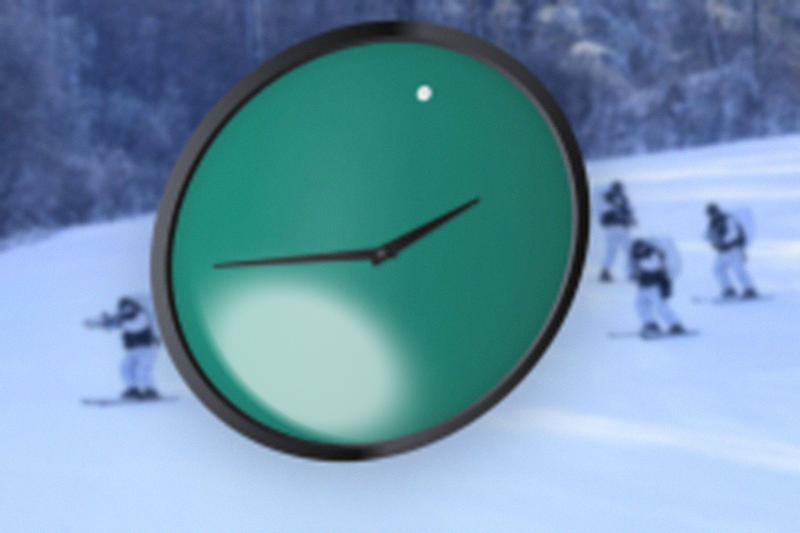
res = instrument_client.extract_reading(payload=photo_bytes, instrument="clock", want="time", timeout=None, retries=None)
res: 1:43
